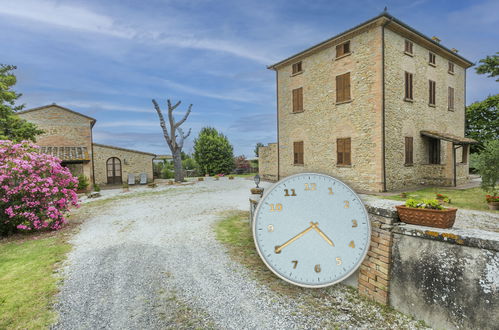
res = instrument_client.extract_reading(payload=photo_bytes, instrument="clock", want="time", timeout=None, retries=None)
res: 4:40
